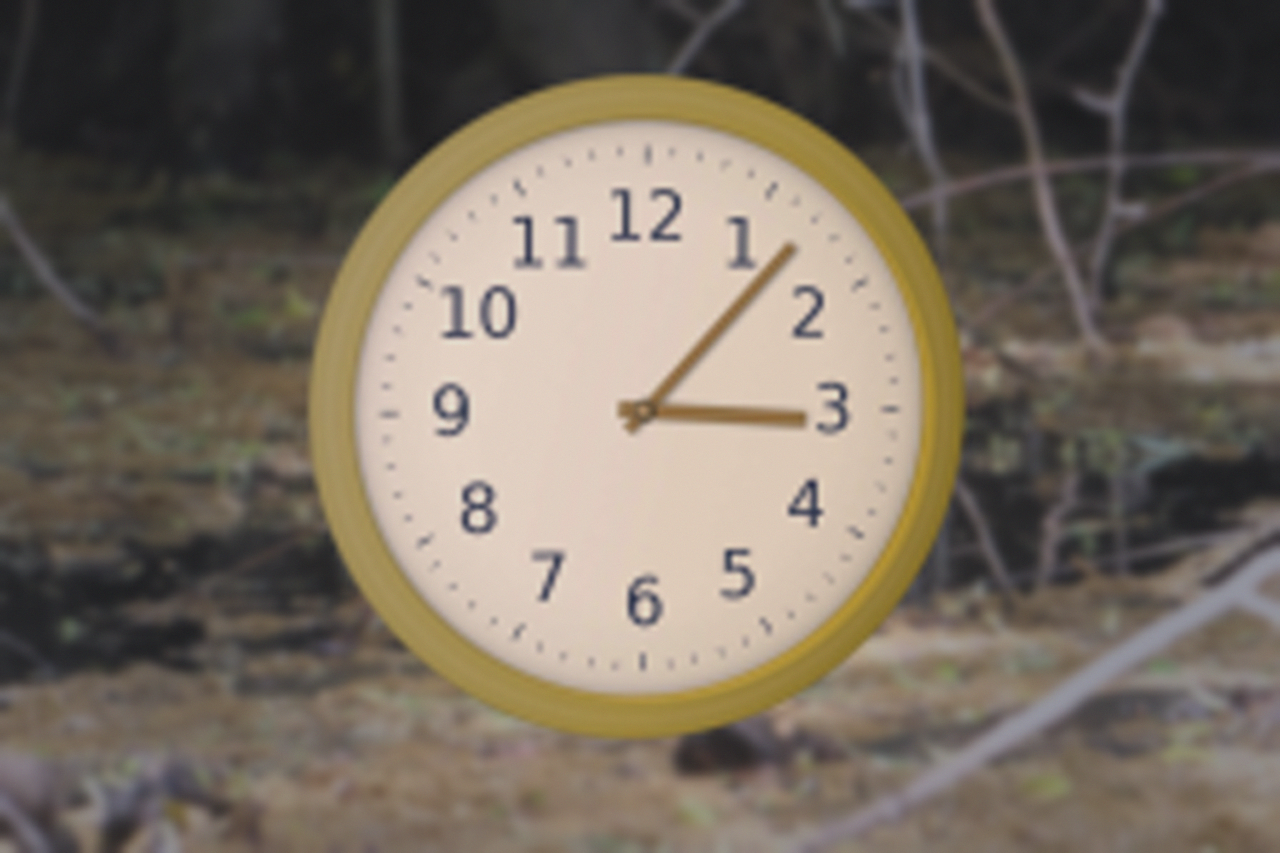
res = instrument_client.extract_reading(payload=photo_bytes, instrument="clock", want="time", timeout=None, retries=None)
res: 3:07
